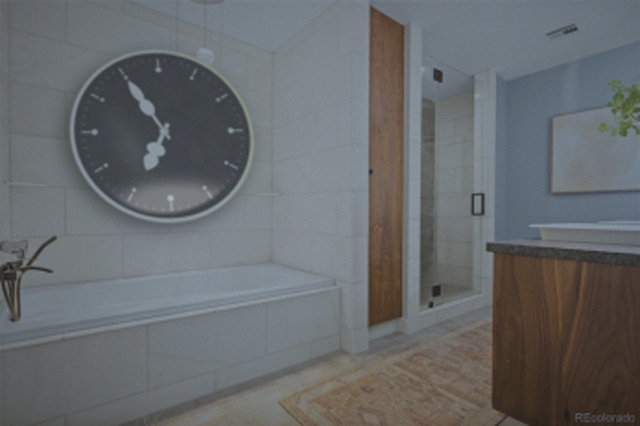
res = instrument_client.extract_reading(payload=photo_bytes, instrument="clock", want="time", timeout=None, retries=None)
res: 6:55
